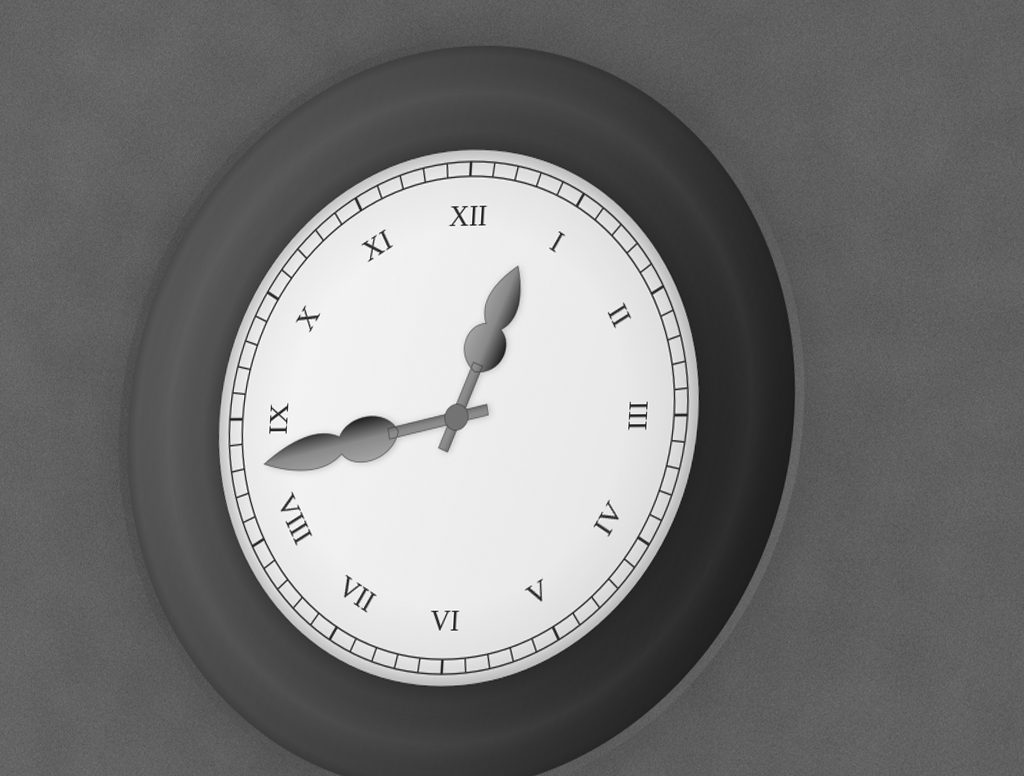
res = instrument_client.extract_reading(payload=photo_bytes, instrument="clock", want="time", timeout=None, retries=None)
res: 12:43
